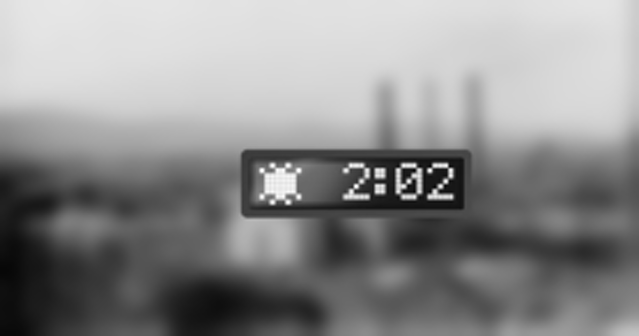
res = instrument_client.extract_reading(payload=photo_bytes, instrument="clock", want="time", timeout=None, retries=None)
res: 2:02
